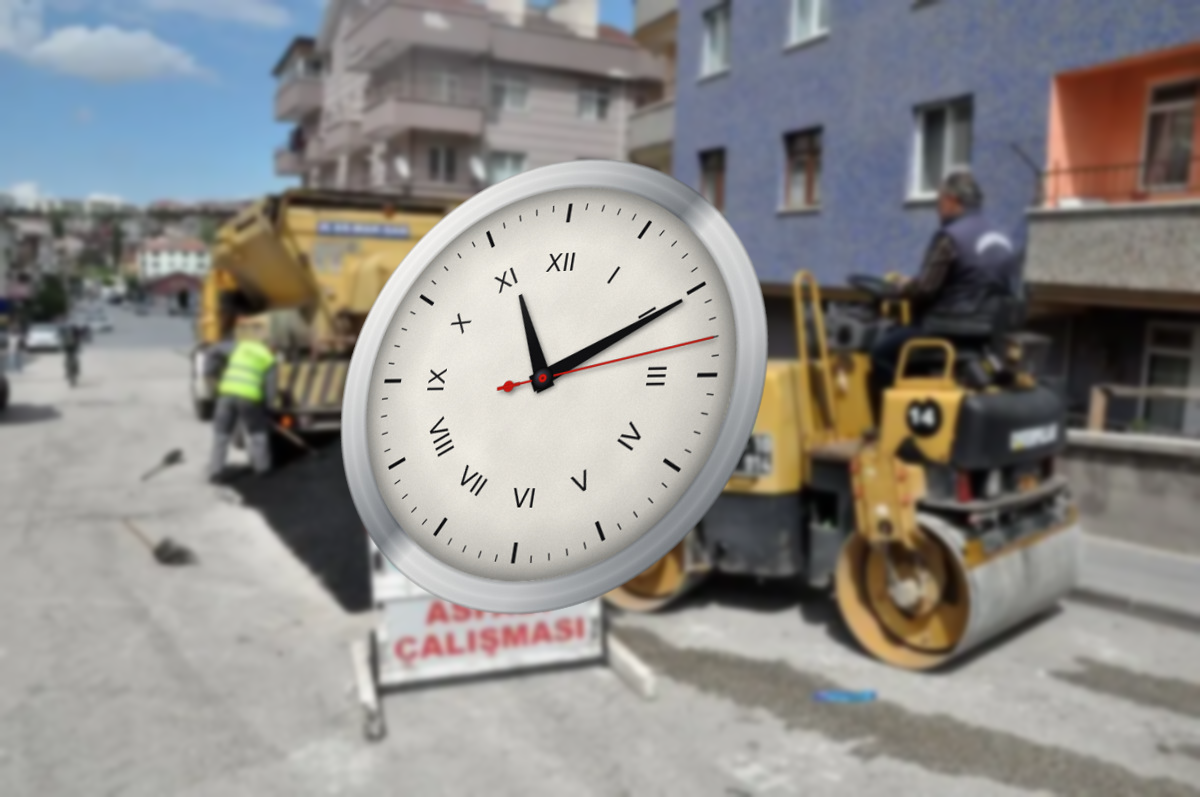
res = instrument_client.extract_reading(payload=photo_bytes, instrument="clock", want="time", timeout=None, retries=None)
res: 11:10:13
